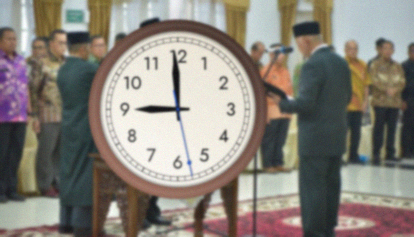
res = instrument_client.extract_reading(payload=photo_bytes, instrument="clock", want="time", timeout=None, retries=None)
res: 8:59:28
